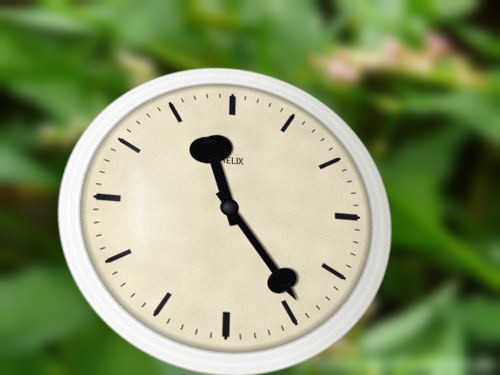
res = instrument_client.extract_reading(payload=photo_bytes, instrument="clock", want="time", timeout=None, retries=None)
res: 11:24
